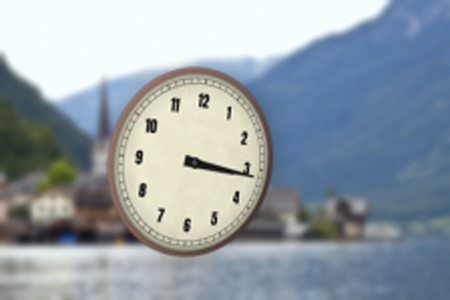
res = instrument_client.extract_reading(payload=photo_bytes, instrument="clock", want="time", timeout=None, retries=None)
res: 3:16
